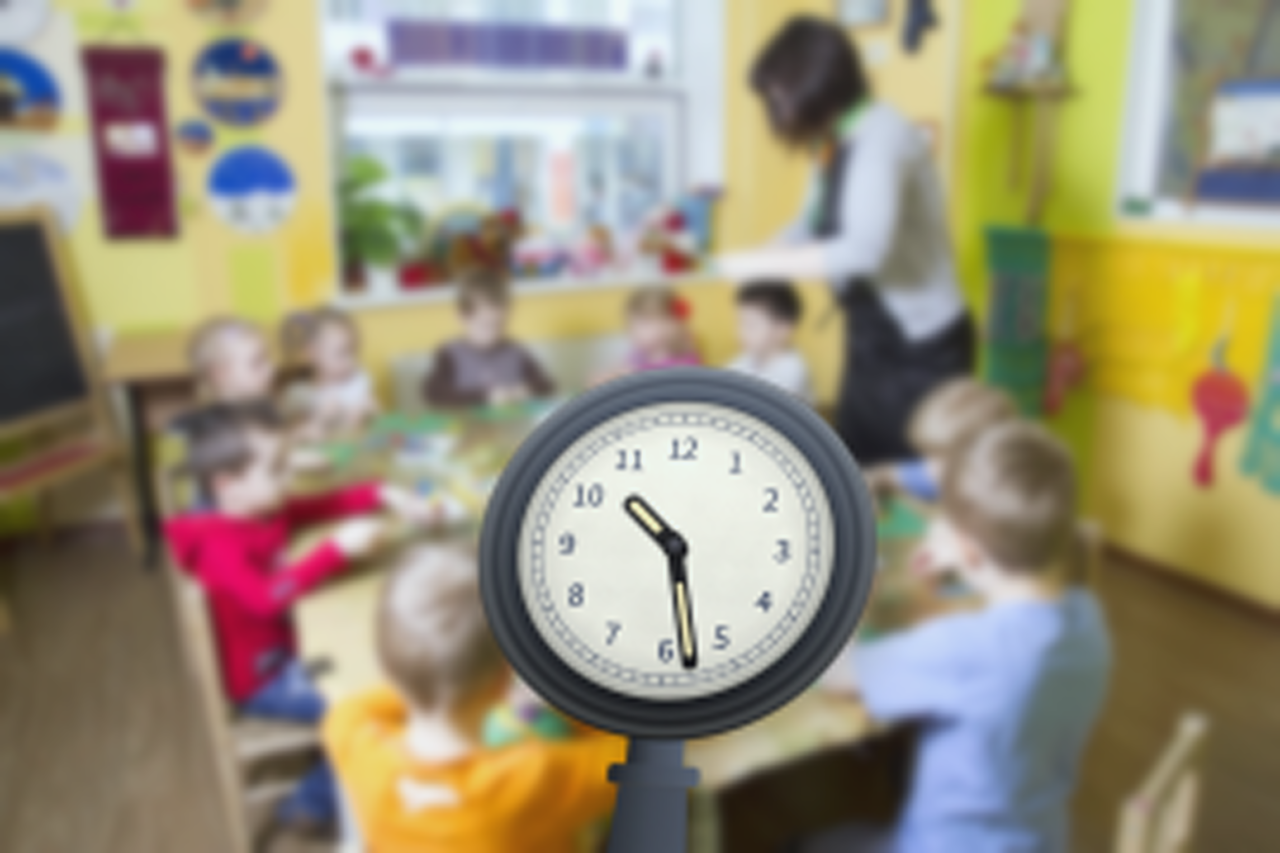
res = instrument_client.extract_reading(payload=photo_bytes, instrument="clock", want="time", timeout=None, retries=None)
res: 10:28
